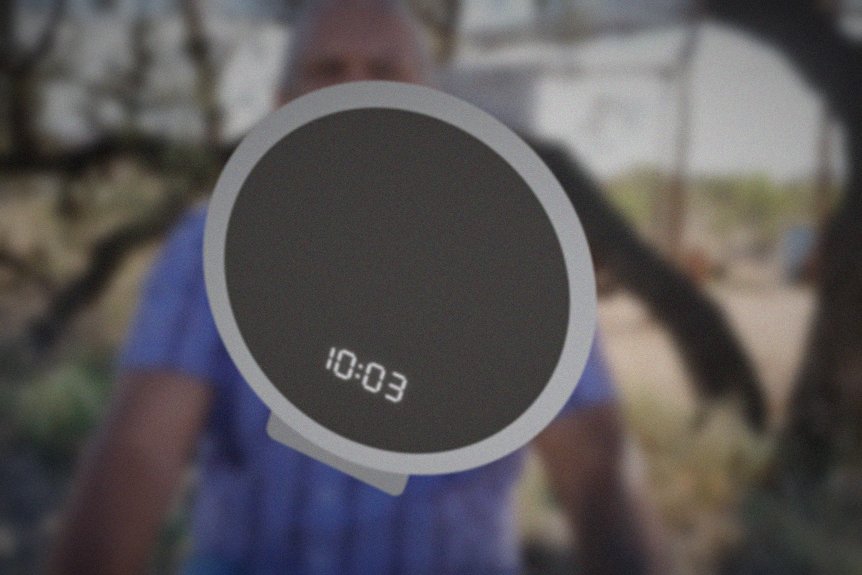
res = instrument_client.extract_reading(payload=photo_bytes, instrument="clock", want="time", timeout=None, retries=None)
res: 10:03
